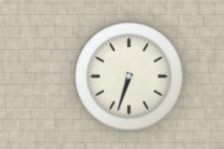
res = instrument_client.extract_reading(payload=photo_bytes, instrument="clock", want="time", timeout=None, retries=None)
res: 6:33
